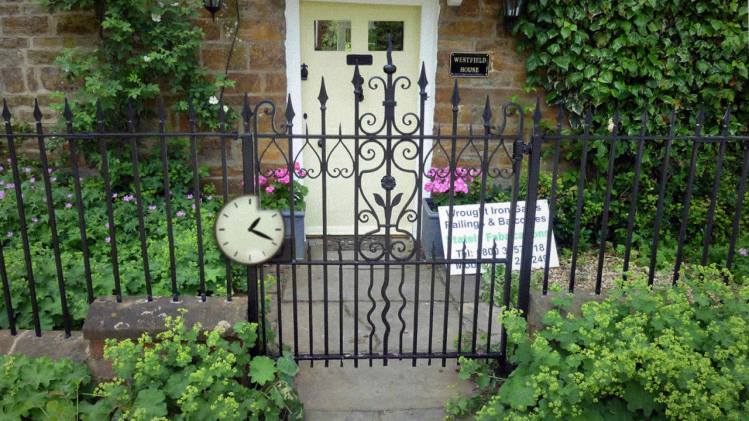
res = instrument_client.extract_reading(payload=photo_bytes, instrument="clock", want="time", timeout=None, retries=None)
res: 1:19
